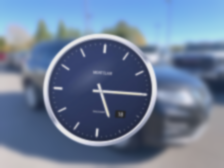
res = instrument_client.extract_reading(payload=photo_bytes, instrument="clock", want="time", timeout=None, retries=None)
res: 5:15
